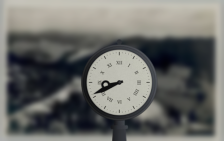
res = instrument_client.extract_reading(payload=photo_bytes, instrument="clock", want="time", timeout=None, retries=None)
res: 8:41
